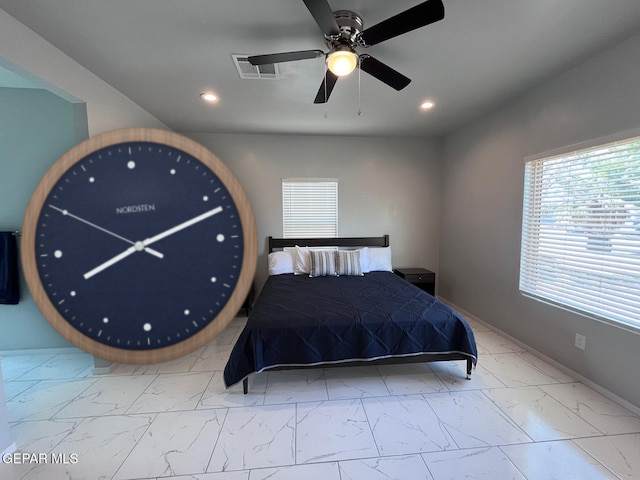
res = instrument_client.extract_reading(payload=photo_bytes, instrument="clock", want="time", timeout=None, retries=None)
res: 8:11:50
